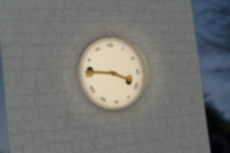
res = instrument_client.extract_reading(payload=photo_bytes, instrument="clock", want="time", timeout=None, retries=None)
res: 3:46
